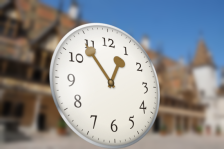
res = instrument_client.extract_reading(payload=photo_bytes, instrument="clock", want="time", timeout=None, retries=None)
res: 12:54
